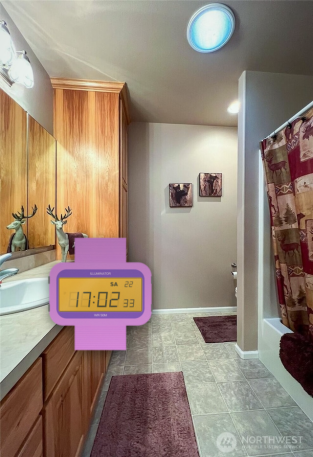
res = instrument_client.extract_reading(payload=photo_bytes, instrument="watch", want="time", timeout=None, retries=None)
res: 17:02:33
